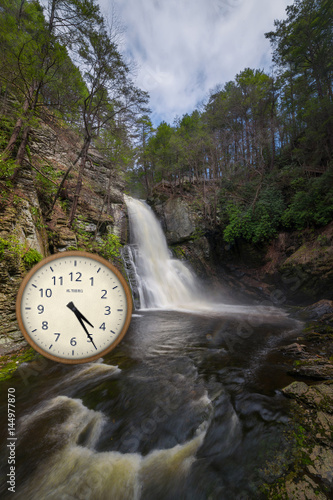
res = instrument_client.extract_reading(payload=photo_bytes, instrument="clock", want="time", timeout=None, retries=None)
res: 4:25
